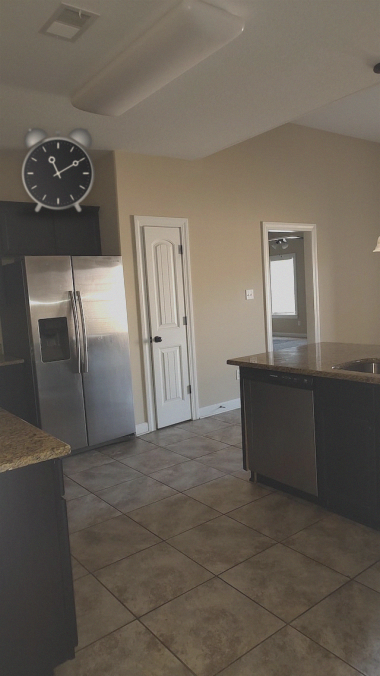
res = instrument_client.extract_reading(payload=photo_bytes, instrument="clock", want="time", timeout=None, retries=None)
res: 11:10
